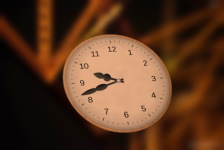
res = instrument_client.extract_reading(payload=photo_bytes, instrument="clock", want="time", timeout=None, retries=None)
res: 9:42
